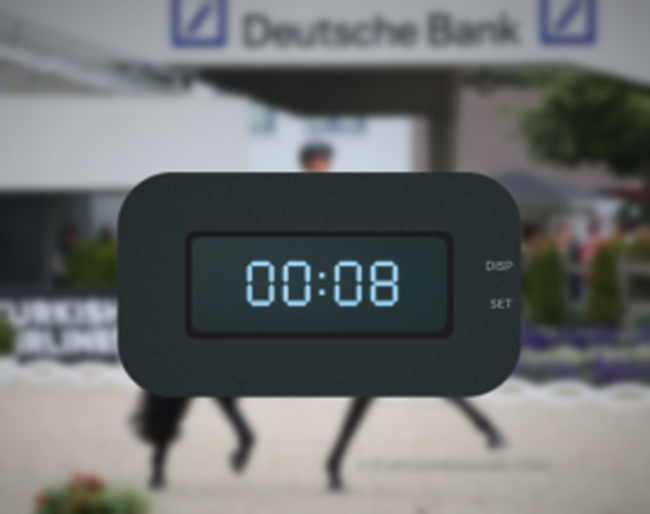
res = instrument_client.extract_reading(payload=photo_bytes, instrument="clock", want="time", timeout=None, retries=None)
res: 0:08
